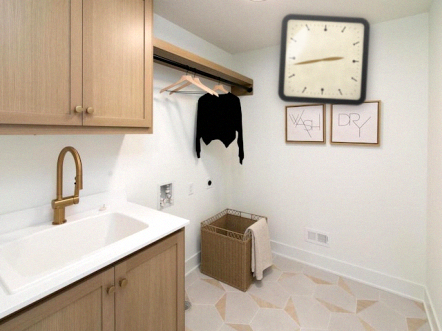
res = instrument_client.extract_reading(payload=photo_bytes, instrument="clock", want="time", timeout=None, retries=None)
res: 2:43
